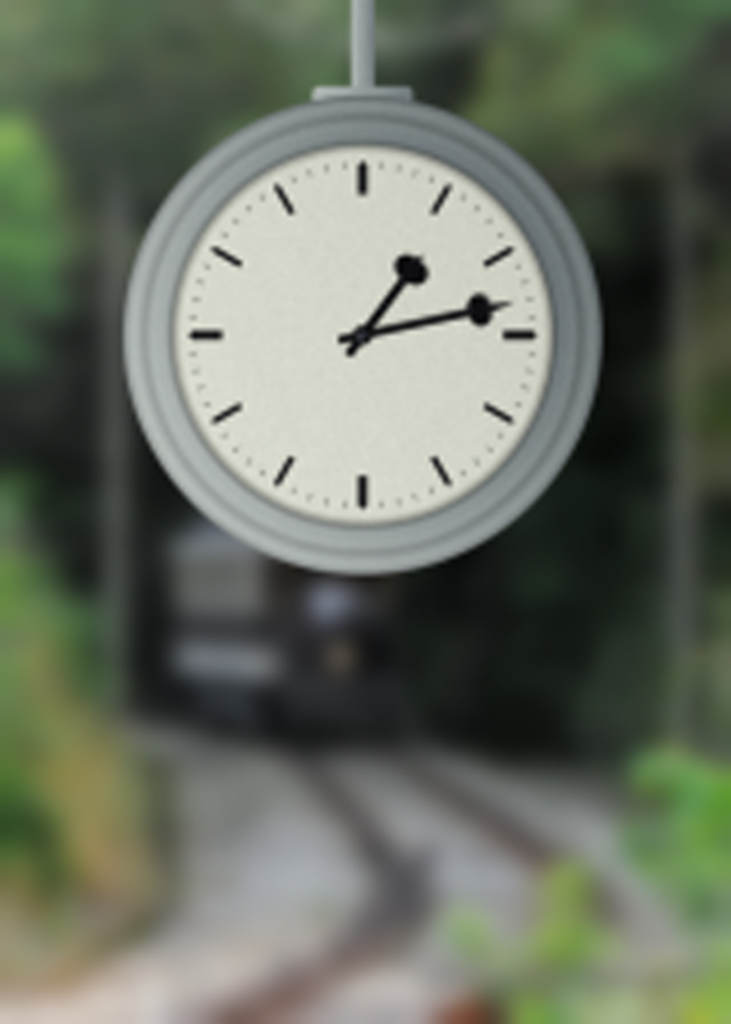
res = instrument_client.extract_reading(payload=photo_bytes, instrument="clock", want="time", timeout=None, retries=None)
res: 1:13
